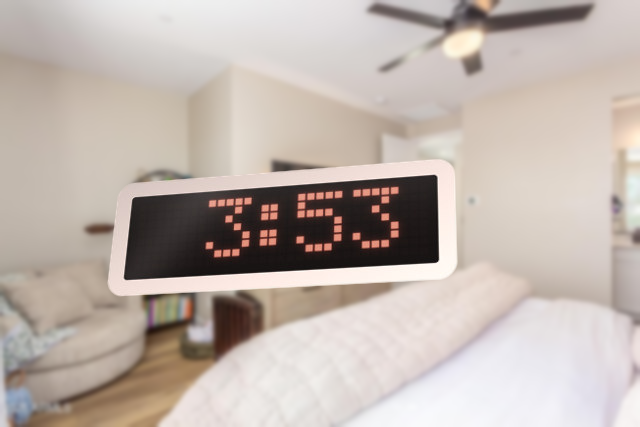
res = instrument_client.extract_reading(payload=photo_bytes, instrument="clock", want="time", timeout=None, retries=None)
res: 3:53
